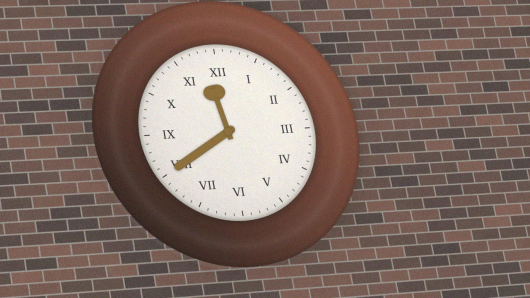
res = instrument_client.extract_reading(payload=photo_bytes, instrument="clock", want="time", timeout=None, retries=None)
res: 11:40
